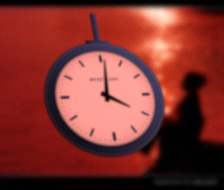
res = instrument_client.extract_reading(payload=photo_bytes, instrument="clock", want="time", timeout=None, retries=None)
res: 4:01
